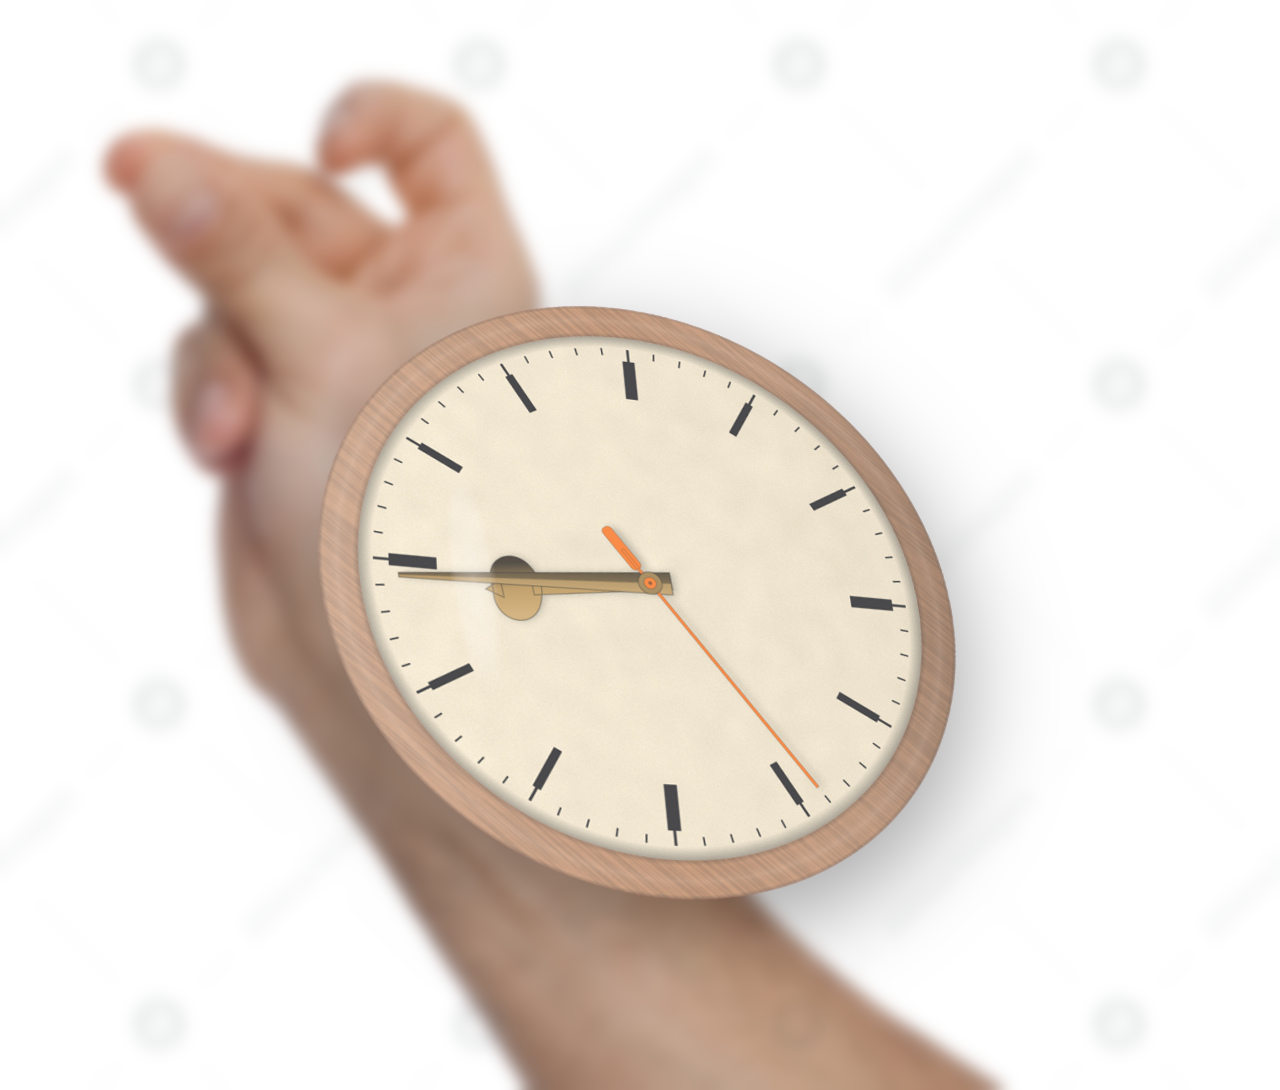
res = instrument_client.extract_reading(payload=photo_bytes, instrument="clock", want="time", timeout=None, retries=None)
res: 8:44:24
